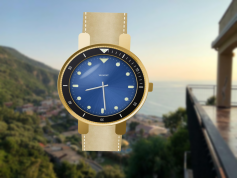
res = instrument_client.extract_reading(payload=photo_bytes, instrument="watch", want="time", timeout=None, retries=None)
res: 8:29
